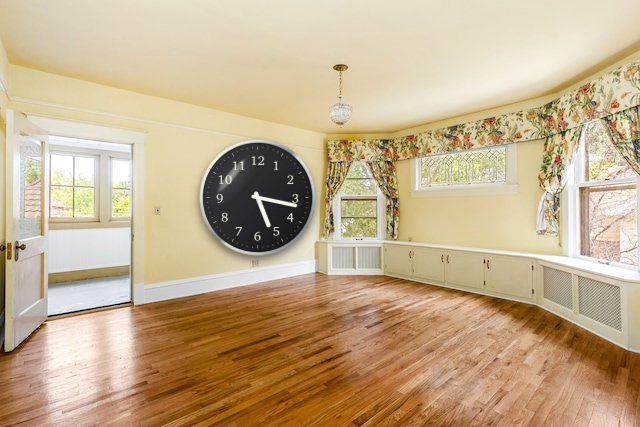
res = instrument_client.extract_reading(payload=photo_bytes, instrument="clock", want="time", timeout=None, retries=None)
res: 5:17
